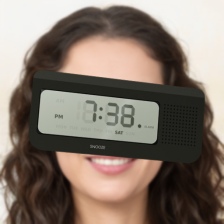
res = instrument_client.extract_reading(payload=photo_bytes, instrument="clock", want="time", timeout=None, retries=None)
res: 7:38
